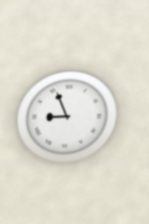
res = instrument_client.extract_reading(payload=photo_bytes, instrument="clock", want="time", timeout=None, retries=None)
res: 8:56
